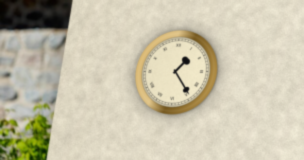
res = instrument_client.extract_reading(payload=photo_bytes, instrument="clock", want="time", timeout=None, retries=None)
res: 1:24
